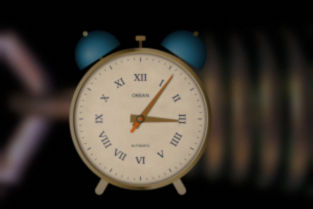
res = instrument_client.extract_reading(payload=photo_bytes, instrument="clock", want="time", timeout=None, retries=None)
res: 3:06:06
